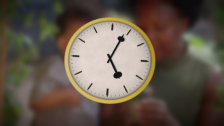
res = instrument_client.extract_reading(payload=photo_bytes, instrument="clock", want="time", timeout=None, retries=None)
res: 5:04
